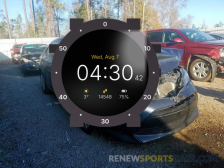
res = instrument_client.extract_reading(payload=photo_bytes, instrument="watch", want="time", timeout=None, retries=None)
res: 4:30
